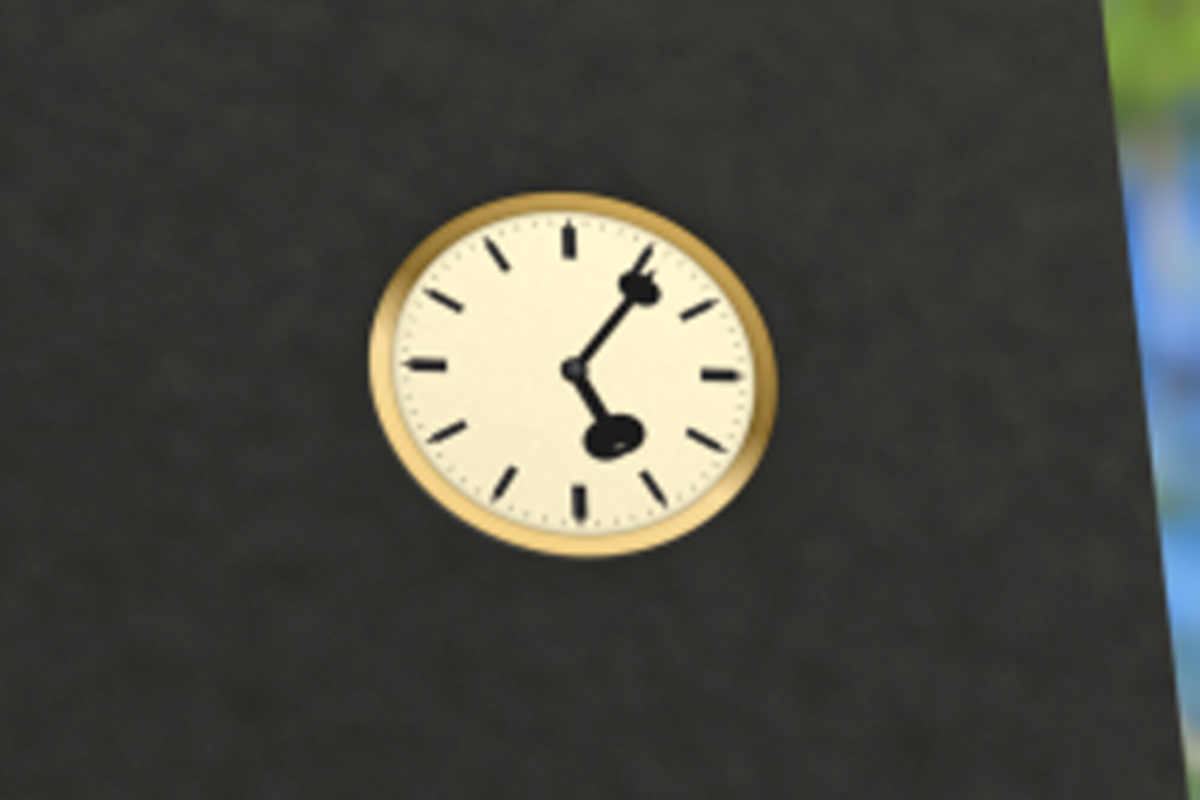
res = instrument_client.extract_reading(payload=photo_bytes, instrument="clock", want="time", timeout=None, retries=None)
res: 5:06
